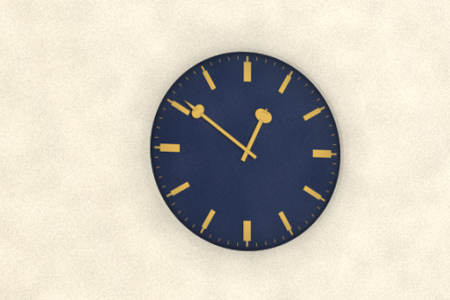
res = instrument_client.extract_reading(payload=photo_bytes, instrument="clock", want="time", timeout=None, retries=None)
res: 12:51
